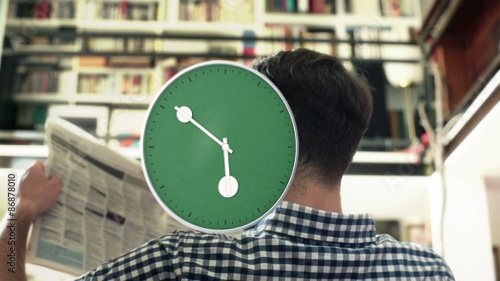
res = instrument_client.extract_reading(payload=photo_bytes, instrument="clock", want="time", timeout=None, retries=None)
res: 5:51
